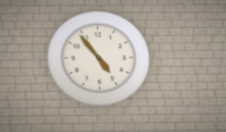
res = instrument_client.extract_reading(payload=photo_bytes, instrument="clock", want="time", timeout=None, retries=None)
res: 4:54
